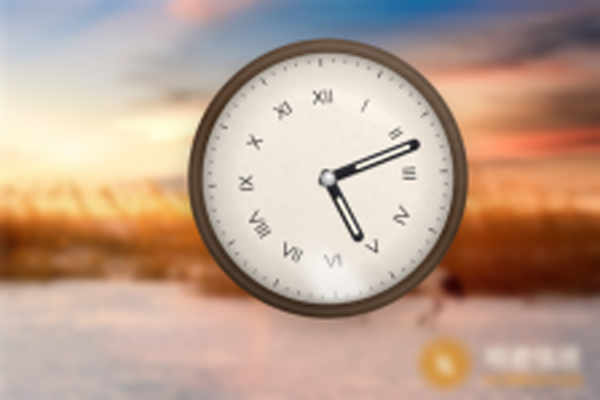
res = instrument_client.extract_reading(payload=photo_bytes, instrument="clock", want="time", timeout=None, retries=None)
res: 5:12
